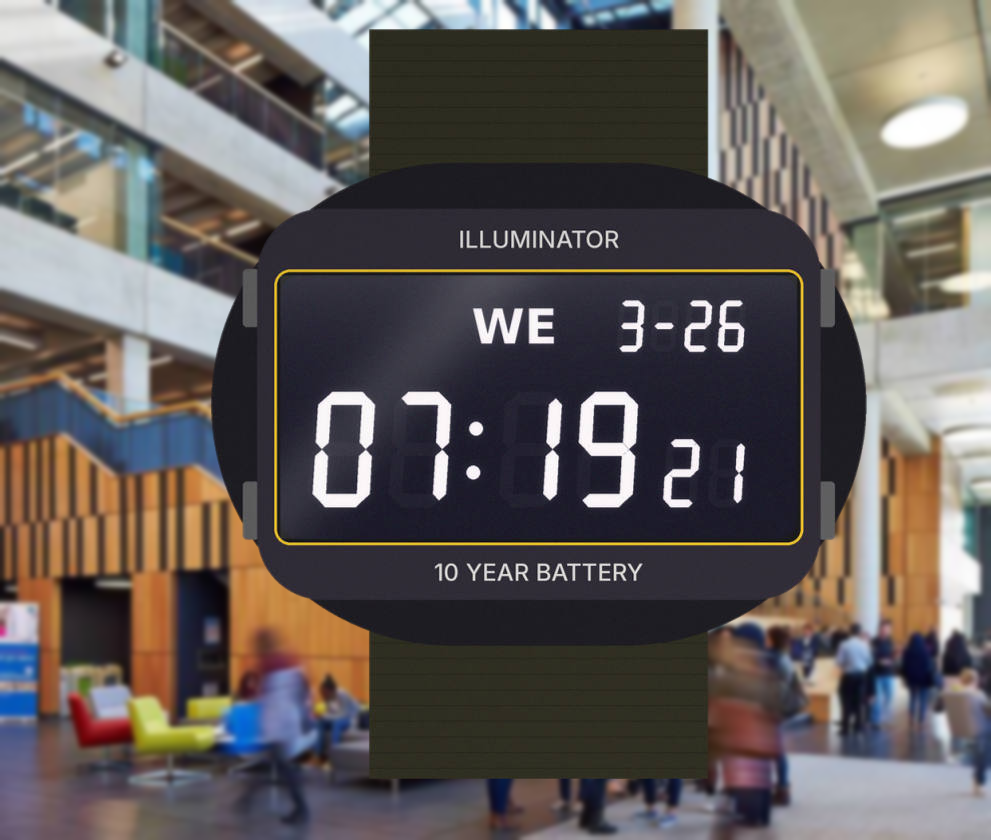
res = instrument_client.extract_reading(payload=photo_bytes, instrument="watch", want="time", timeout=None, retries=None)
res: 7:19:21
